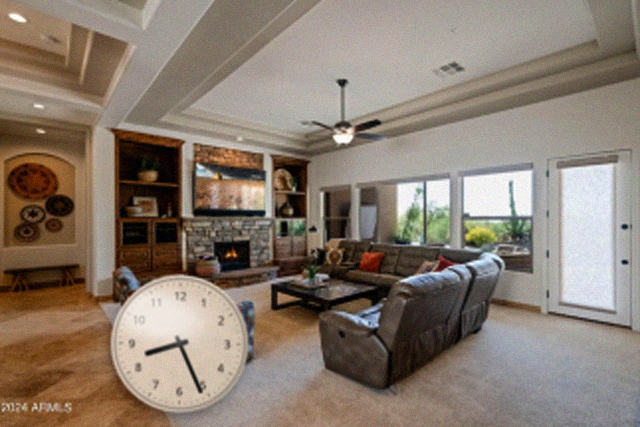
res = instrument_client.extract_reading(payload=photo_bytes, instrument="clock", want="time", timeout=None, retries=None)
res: 8:26
